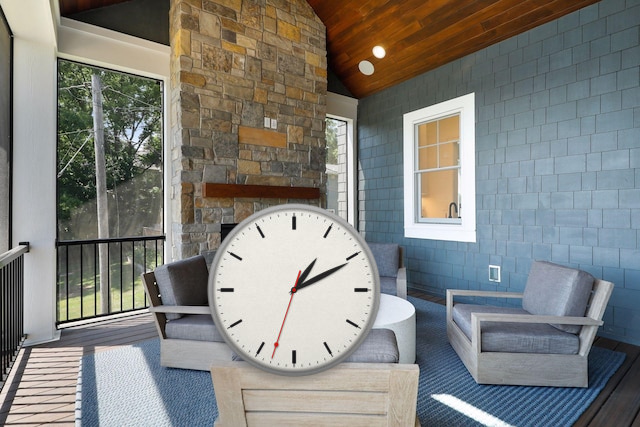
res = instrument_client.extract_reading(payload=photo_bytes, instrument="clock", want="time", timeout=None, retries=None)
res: 1:10:33
